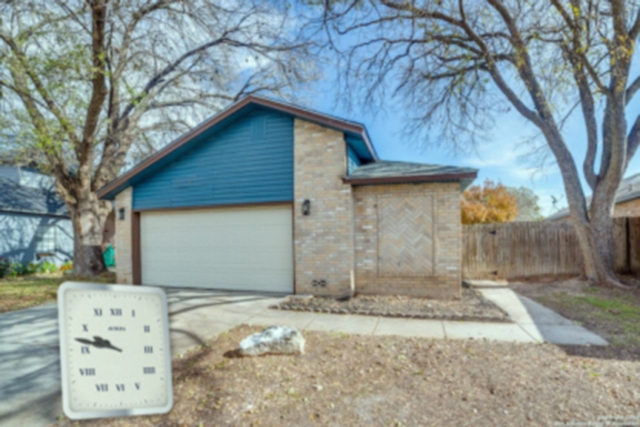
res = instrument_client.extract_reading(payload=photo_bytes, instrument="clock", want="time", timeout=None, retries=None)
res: 9:47
